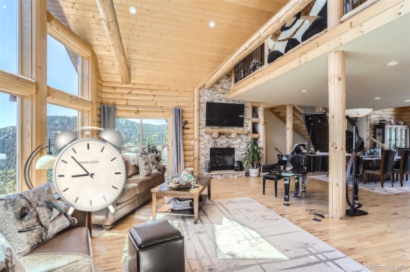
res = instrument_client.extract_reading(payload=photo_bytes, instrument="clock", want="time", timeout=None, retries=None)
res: 8:53
